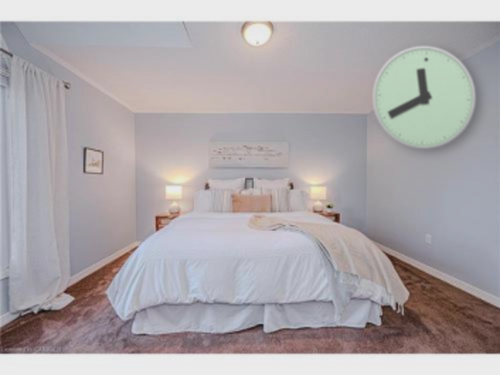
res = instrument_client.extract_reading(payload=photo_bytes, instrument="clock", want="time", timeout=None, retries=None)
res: 11:40
